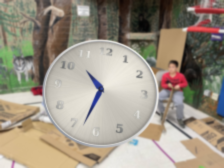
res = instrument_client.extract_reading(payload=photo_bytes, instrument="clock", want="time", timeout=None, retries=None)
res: 10:33
